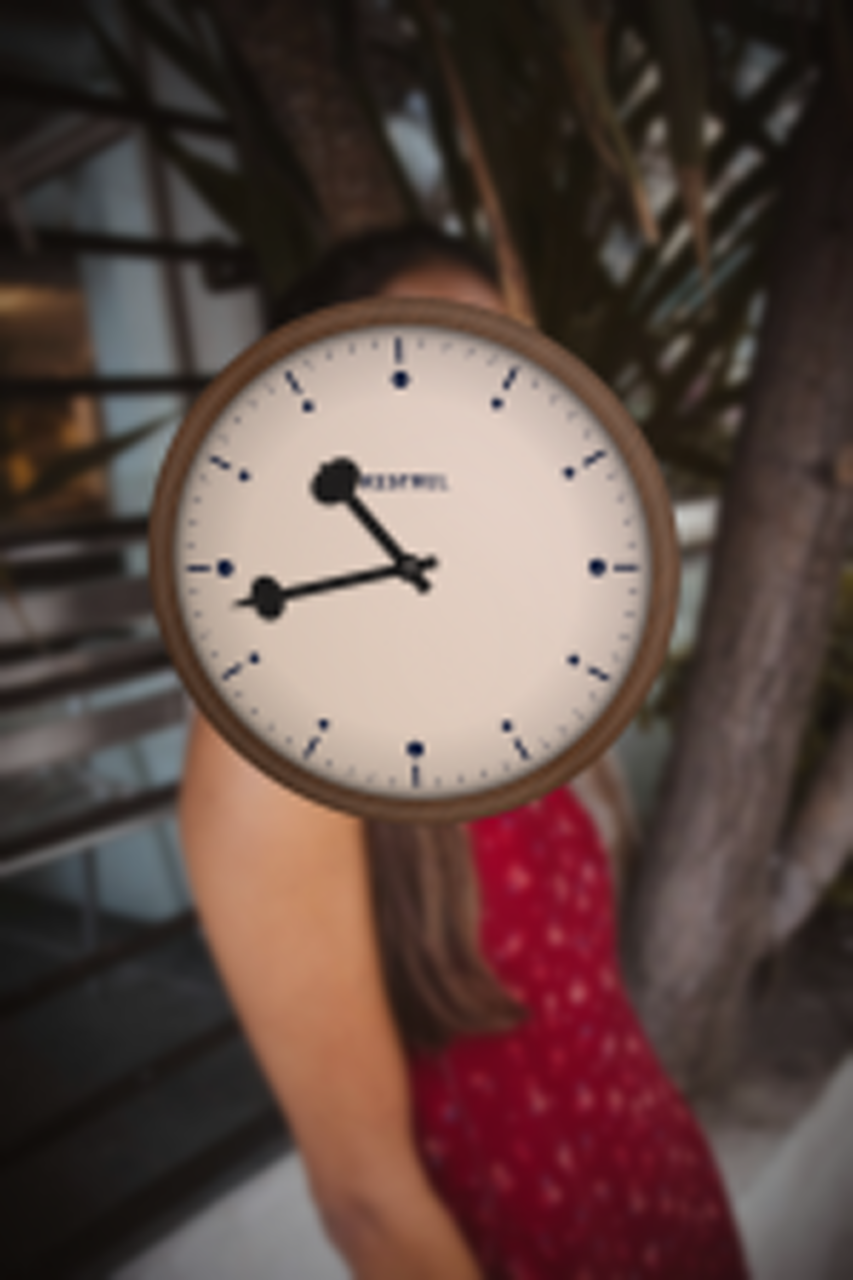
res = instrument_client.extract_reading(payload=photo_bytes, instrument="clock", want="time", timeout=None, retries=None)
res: 10:43
